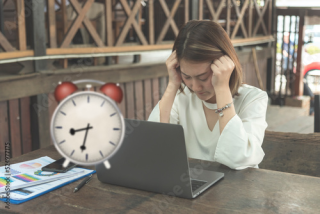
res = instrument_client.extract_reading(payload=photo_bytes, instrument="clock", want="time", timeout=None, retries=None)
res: 8:32
